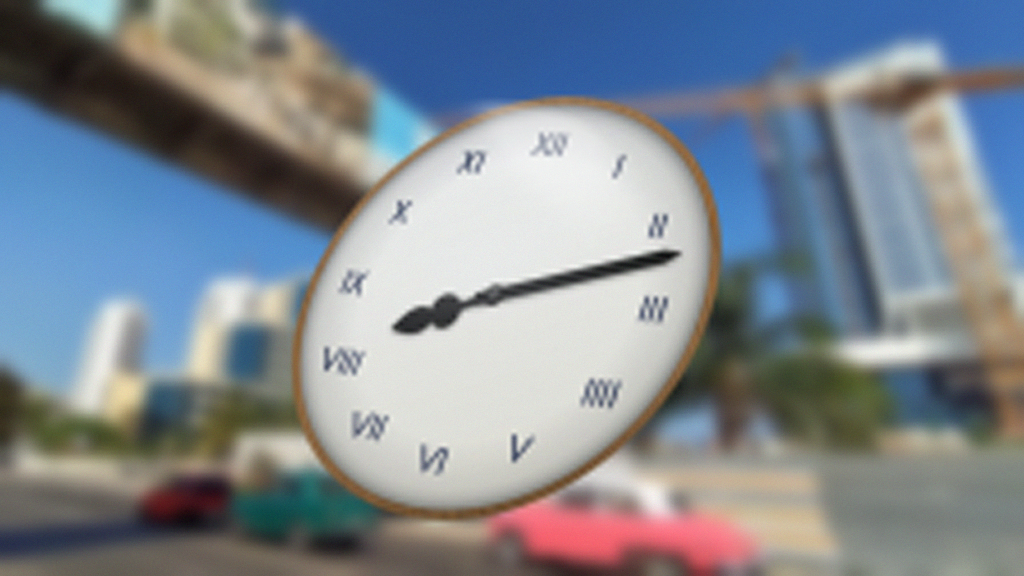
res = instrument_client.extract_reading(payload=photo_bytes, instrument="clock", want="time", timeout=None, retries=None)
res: 8:12
